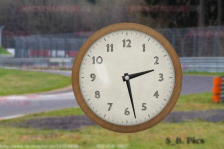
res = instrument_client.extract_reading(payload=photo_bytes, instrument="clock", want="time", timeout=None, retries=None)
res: 2:28
